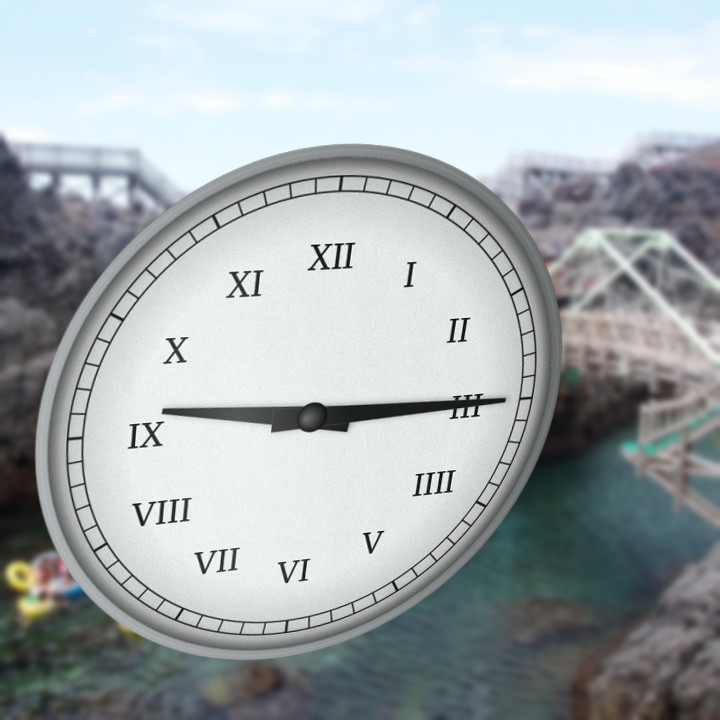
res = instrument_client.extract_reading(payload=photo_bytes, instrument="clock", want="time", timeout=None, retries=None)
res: 9:15
